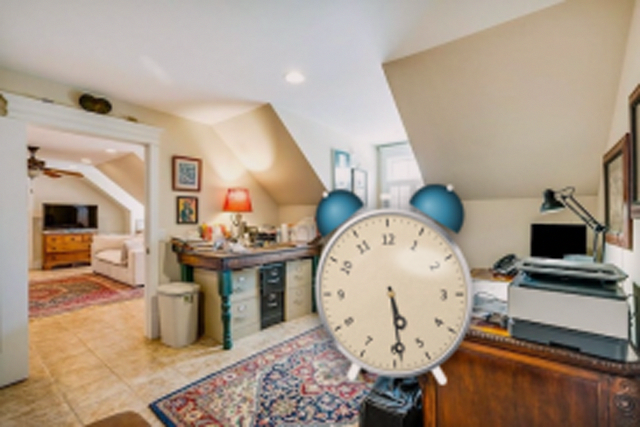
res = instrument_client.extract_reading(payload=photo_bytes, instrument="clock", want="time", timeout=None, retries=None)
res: 5:29
